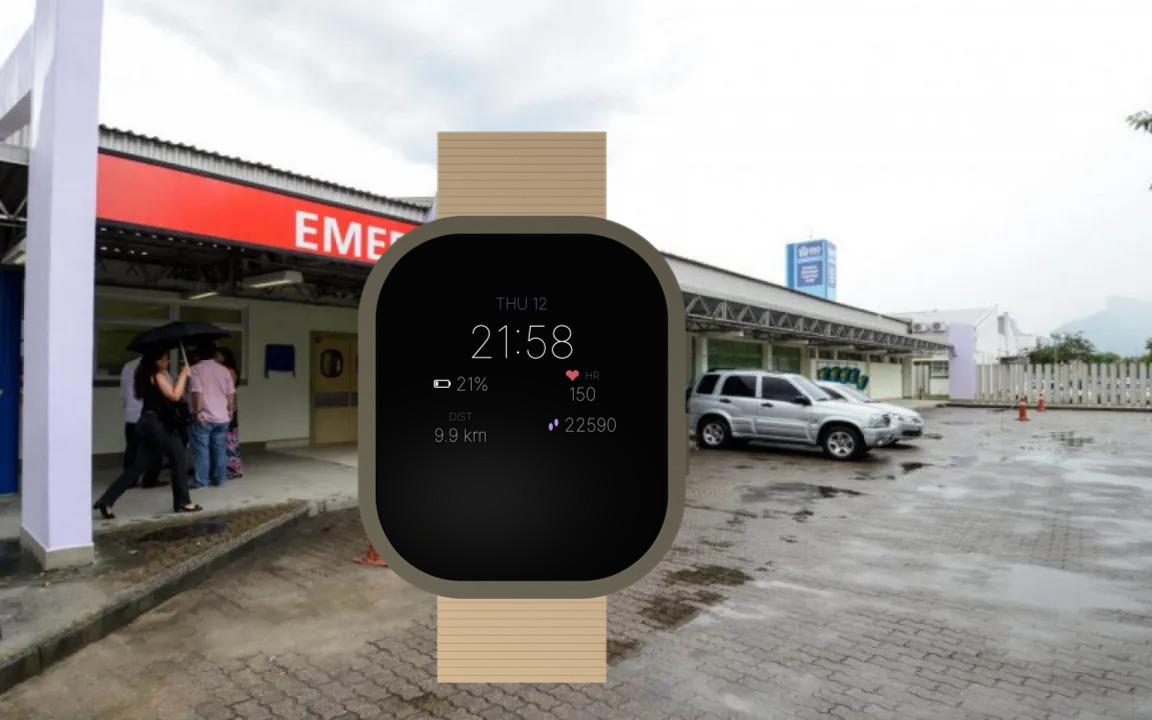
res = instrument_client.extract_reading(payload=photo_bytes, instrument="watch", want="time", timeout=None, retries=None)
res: 21:58
